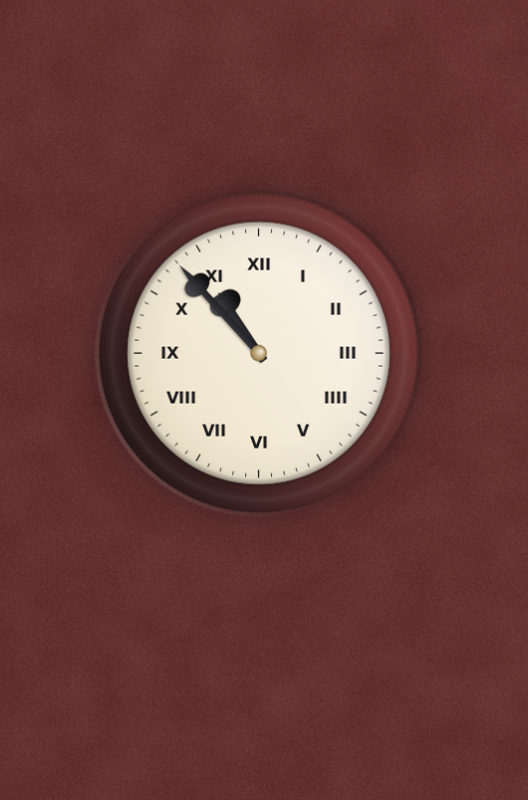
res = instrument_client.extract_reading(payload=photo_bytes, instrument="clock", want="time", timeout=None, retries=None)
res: 10:53
